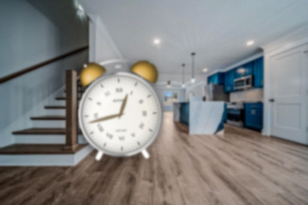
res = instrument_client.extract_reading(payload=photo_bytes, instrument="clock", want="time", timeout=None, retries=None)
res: 12:43
